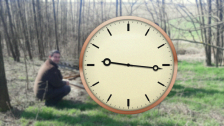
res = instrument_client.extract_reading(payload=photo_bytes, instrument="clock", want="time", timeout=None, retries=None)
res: 9:16
